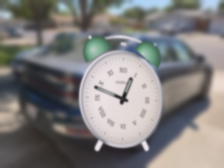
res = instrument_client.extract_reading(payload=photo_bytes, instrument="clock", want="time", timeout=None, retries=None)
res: 12:48
